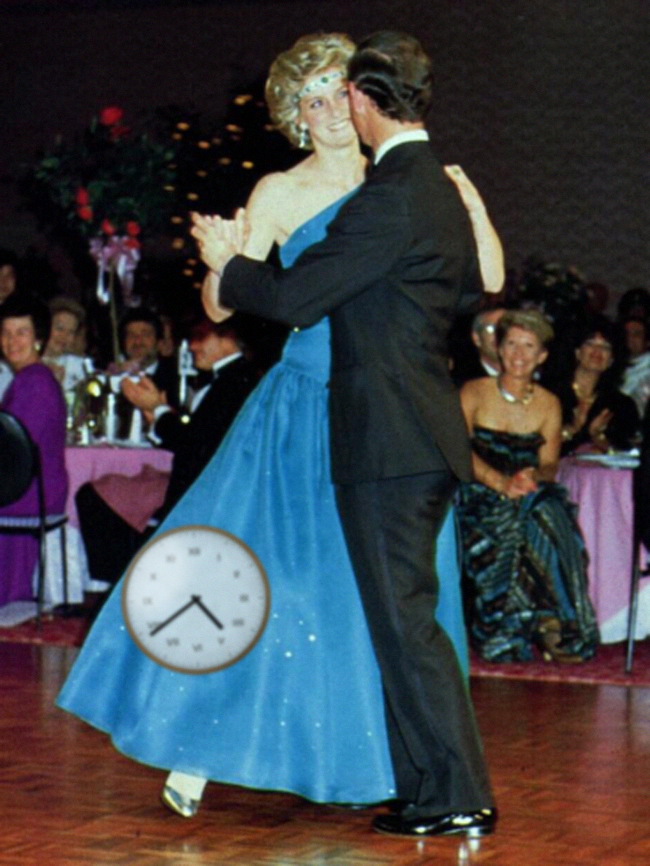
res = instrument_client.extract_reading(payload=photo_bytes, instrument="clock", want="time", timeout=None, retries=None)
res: 4:39
